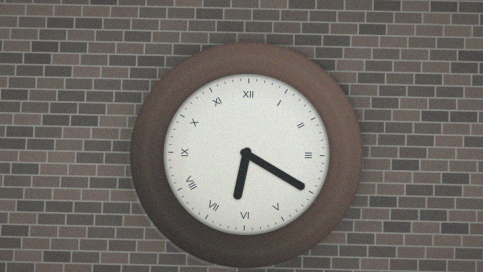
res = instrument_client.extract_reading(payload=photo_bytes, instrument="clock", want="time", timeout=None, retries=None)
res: 6:20
